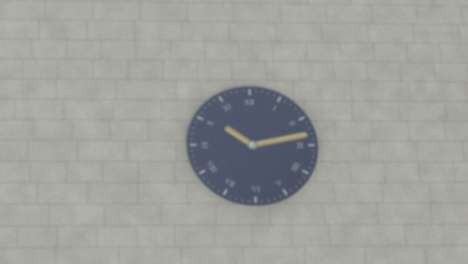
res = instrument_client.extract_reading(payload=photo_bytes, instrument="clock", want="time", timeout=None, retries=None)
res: 10:13
